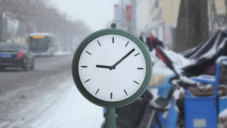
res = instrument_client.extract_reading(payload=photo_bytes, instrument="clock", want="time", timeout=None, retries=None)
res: 9:08
